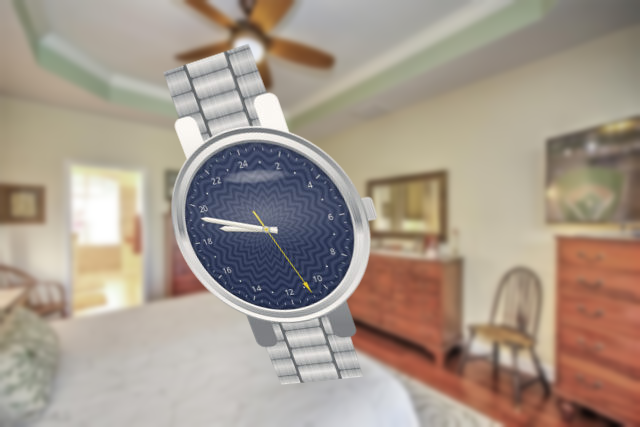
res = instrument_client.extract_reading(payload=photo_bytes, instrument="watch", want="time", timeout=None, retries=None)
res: 18:48:27
